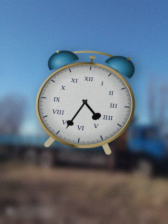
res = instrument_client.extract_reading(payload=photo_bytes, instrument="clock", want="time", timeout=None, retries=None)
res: 4:34
